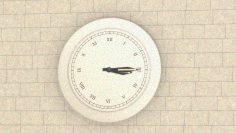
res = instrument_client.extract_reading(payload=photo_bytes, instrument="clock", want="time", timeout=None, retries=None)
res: 3:15
